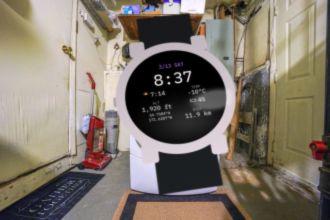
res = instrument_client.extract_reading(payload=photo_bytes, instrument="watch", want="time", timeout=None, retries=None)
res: 8:37
